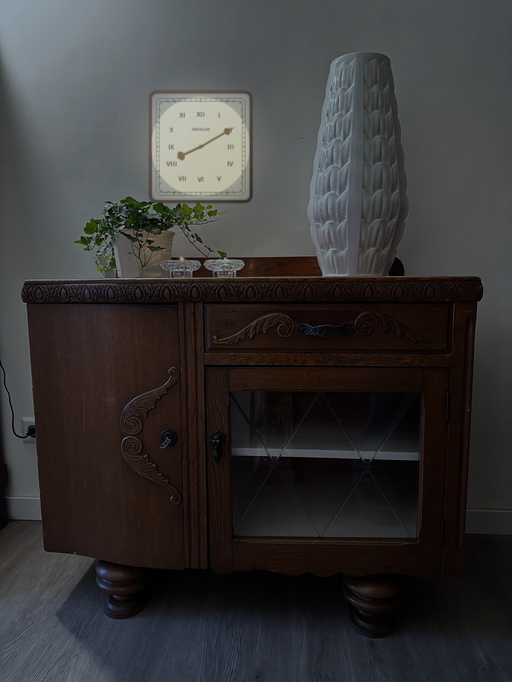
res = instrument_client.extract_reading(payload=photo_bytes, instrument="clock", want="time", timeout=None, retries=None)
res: 8:10
